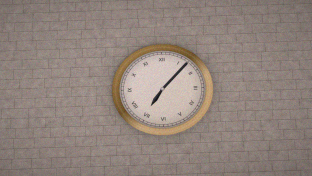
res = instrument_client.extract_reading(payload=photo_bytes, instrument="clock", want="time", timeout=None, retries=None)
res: 7:07
